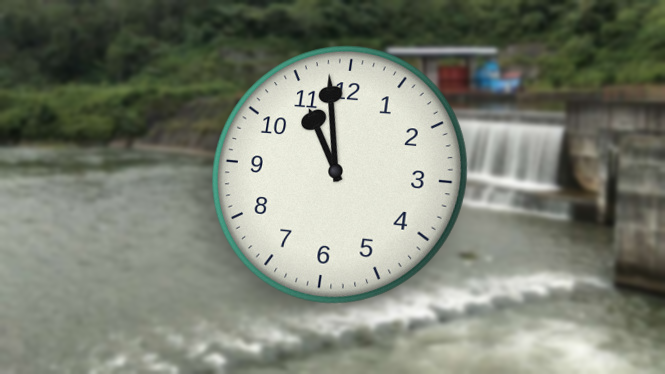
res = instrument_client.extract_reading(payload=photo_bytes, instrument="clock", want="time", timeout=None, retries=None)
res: 10:58
